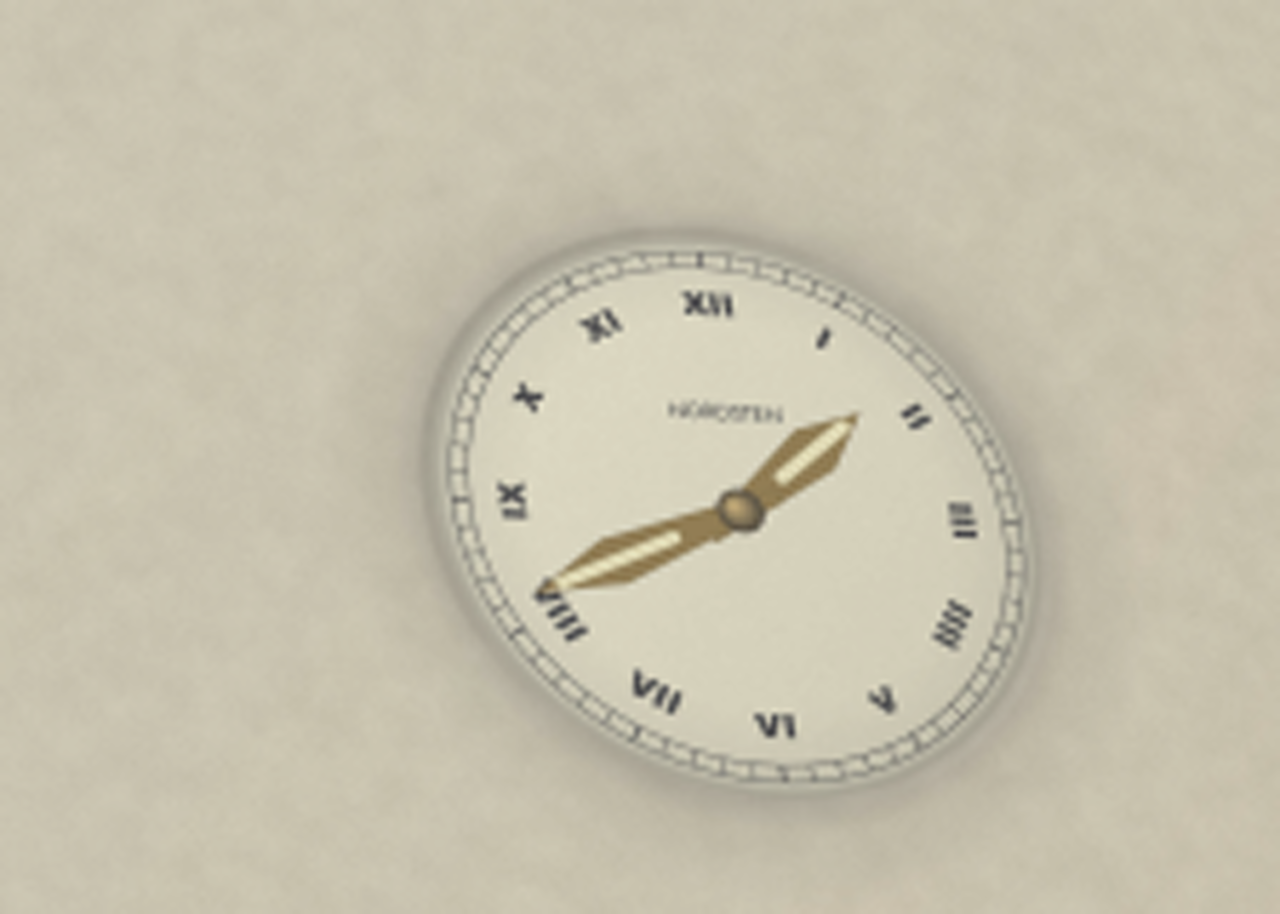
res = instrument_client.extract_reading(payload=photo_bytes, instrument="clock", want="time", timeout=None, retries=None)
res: 1:41
